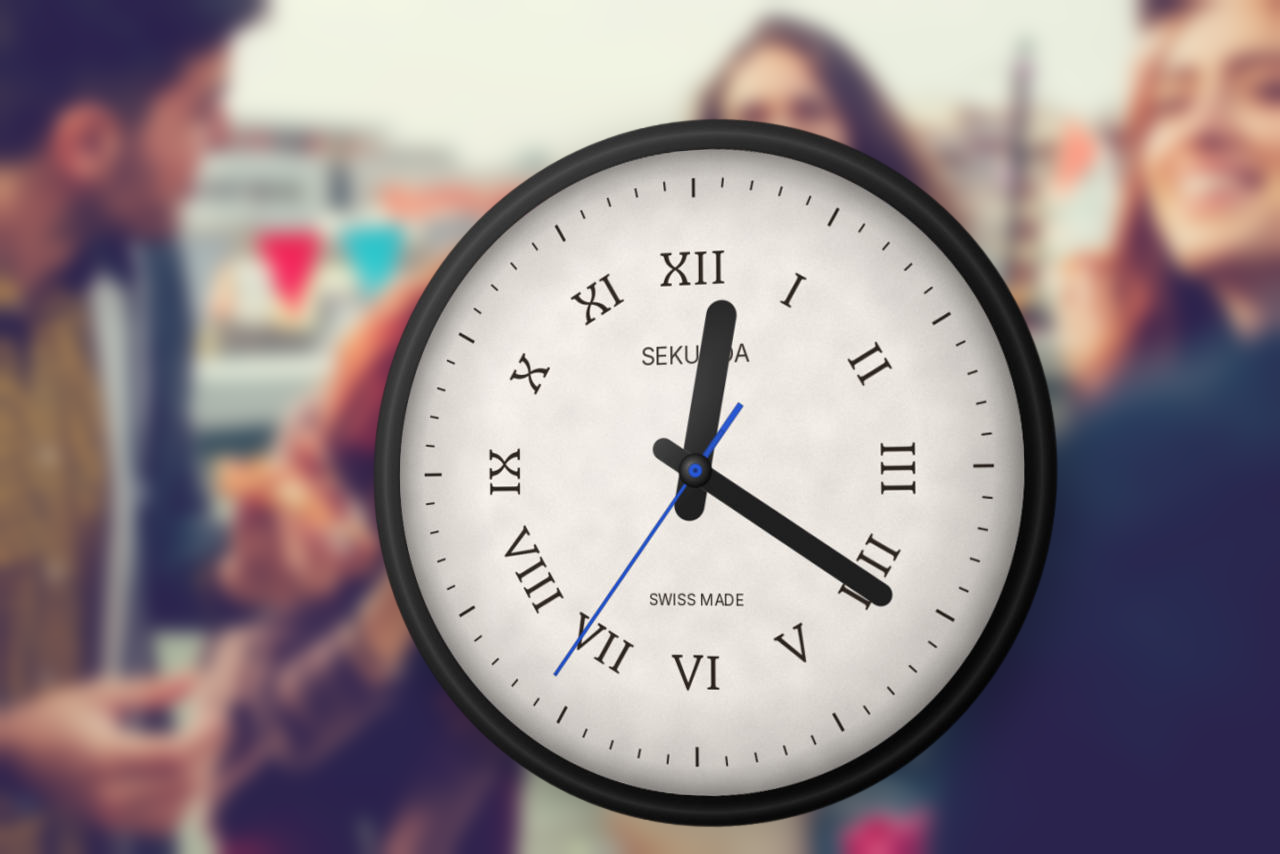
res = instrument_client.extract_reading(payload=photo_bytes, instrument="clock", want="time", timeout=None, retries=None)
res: 12:20:36
